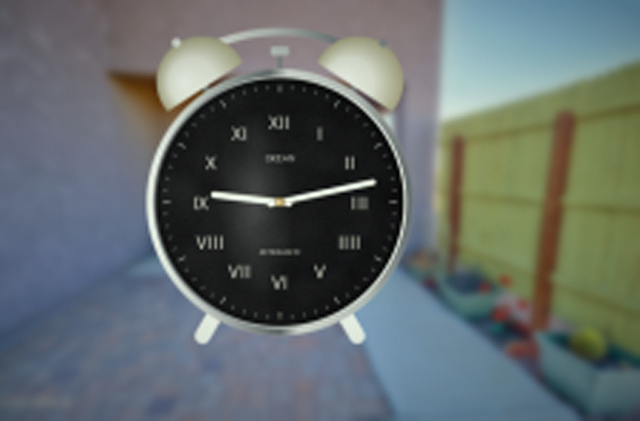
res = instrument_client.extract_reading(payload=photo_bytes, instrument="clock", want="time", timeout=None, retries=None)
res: 9:13
